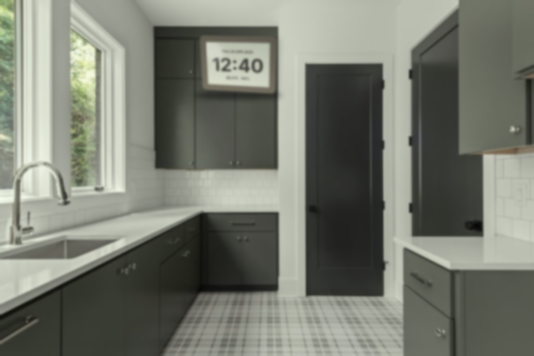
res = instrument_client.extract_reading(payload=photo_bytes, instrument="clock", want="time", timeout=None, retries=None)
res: 12:40
